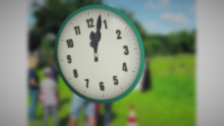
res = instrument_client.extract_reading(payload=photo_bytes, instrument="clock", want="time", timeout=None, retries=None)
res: 12:03
